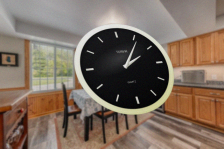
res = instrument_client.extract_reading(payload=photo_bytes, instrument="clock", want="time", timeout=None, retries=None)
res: 2:06
